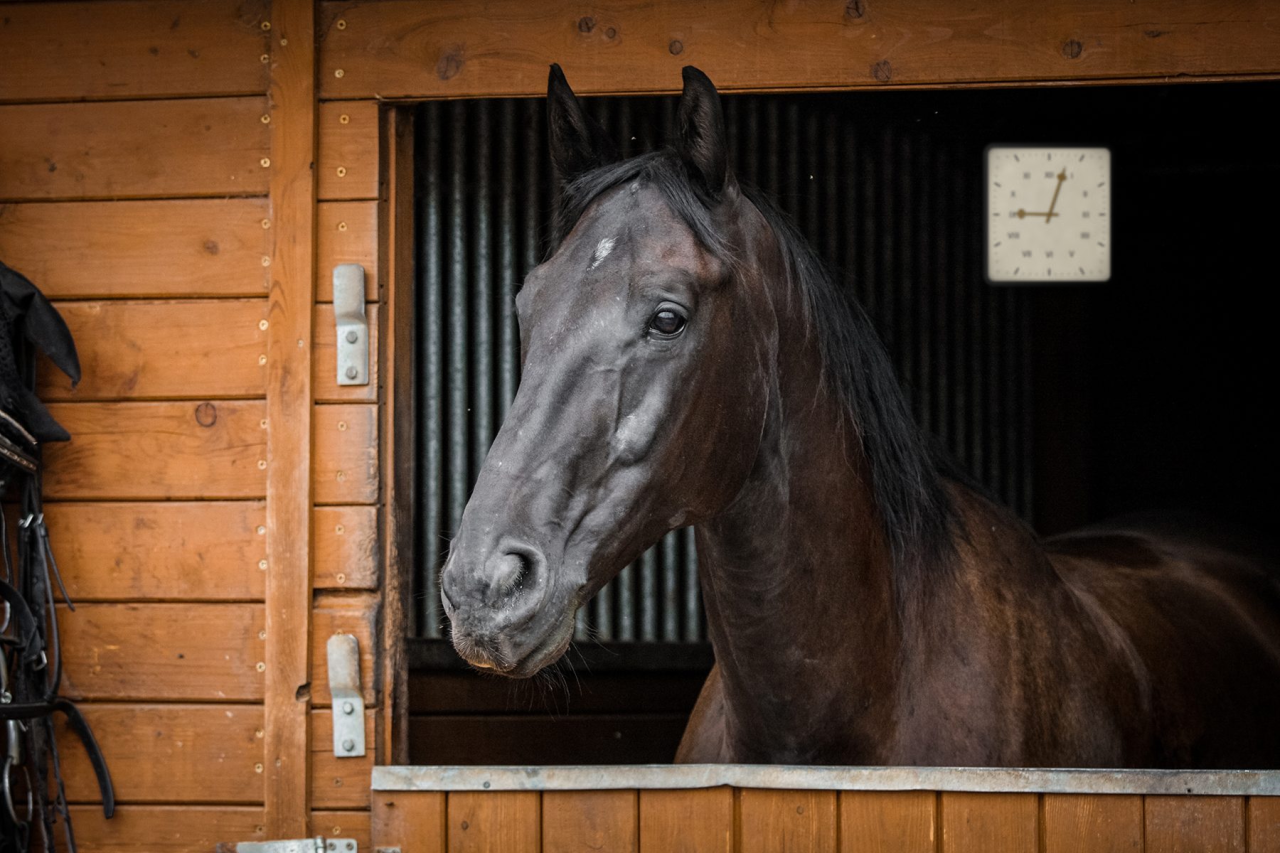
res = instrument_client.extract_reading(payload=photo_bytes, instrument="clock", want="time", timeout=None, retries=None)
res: 9:03
